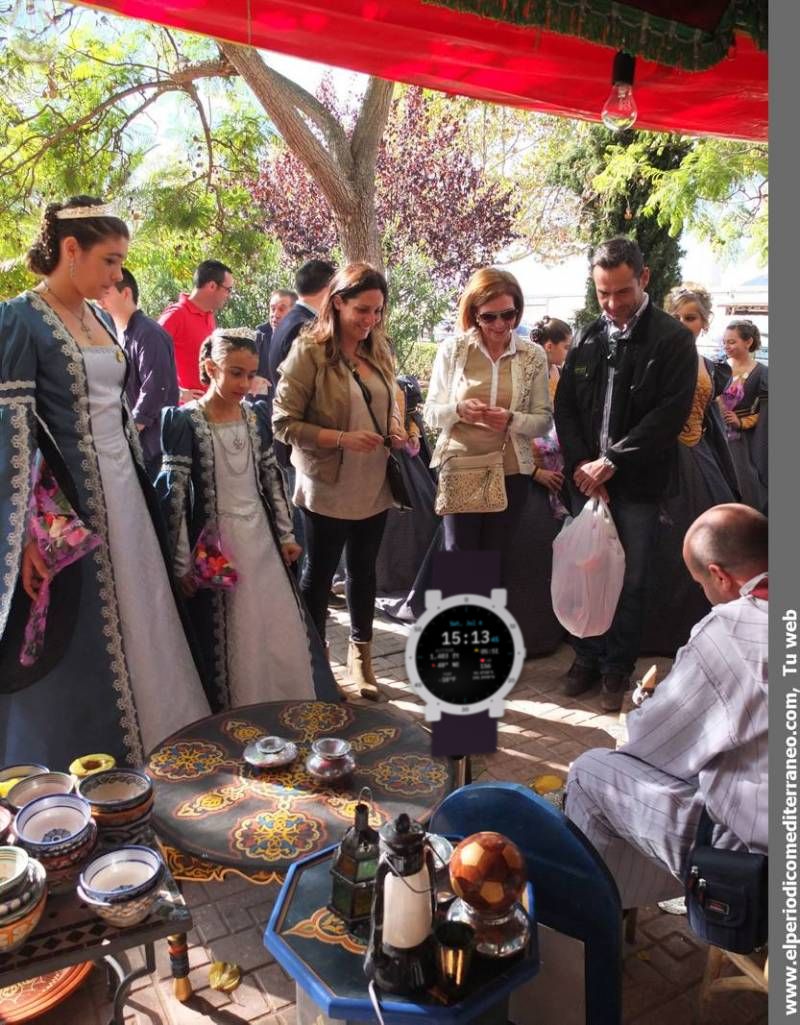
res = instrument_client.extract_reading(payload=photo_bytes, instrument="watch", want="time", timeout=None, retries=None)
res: 15:13
